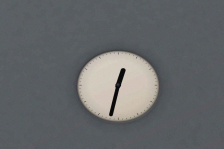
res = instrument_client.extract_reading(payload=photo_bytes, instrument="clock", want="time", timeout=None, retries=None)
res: 12:32
